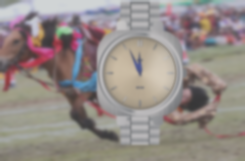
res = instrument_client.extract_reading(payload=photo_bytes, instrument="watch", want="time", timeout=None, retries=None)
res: 11:56
